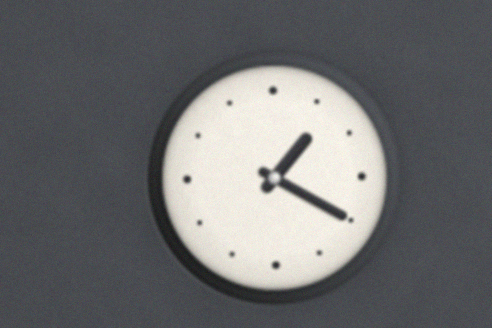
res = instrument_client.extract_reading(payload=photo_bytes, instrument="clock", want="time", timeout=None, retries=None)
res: 1:20
